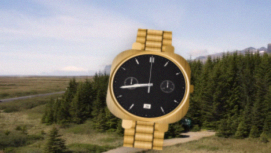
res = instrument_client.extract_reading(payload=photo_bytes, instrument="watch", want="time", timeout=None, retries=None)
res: 8:43
